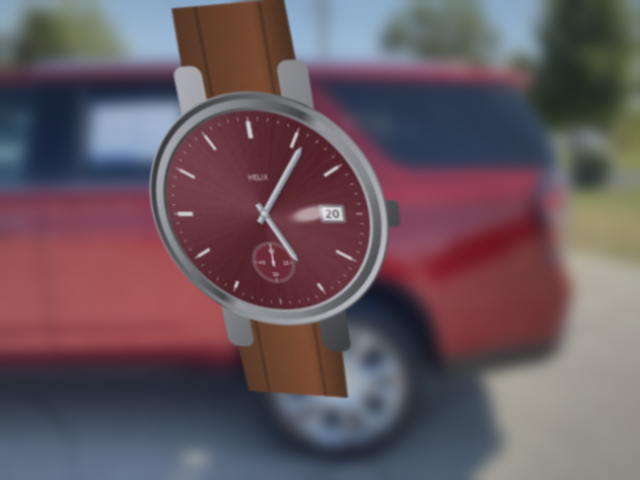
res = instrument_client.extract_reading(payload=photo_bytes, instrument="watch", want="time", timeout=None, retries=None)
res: 5:06
